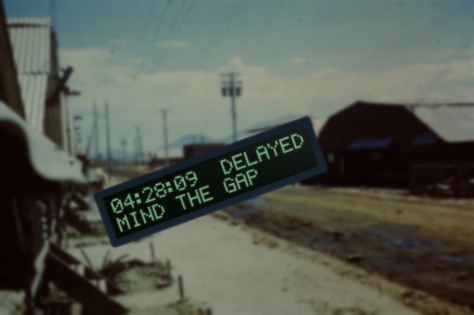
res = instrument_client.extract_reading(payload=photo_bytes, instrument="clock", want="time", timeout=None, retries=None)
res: 4:28:09
